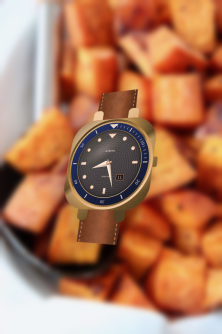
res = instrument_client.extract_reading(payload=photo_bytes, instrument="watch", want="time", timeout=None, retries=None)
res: 8:27
